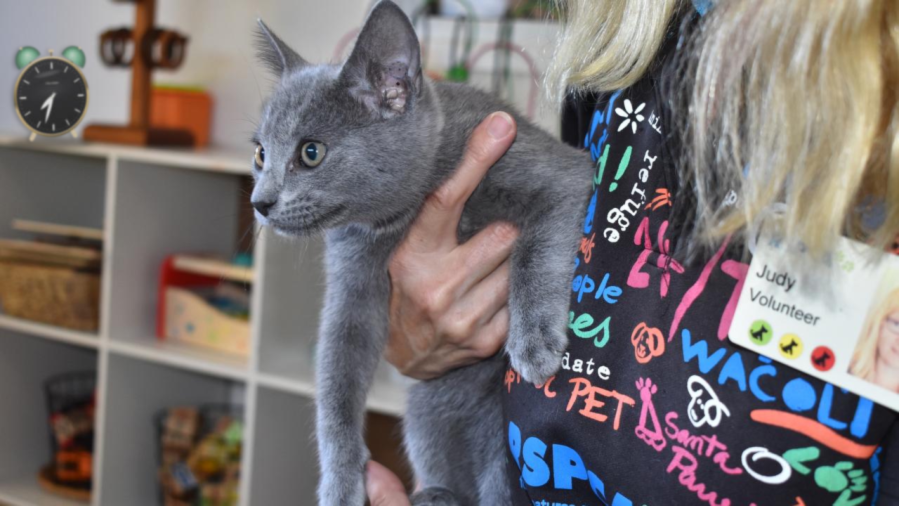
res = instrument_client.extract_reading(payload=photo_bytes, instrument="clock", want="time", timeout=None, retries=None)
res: 7:33
